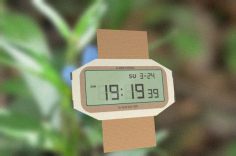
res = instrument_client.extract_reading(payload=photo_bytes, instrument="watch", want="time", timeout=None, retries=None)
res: 19:19:39
